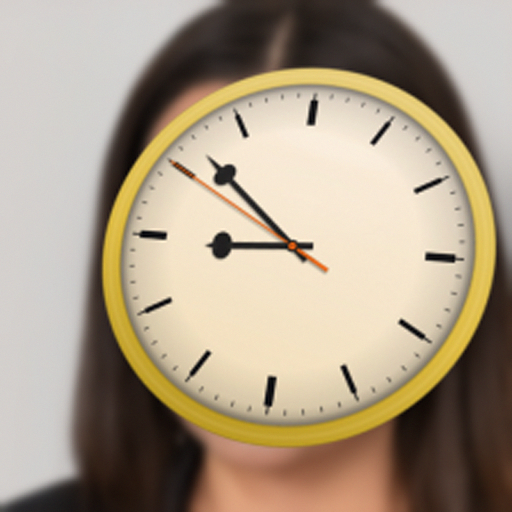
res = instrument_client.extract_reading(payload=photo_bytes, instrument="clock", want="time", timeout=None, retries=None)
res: 8:51:50
